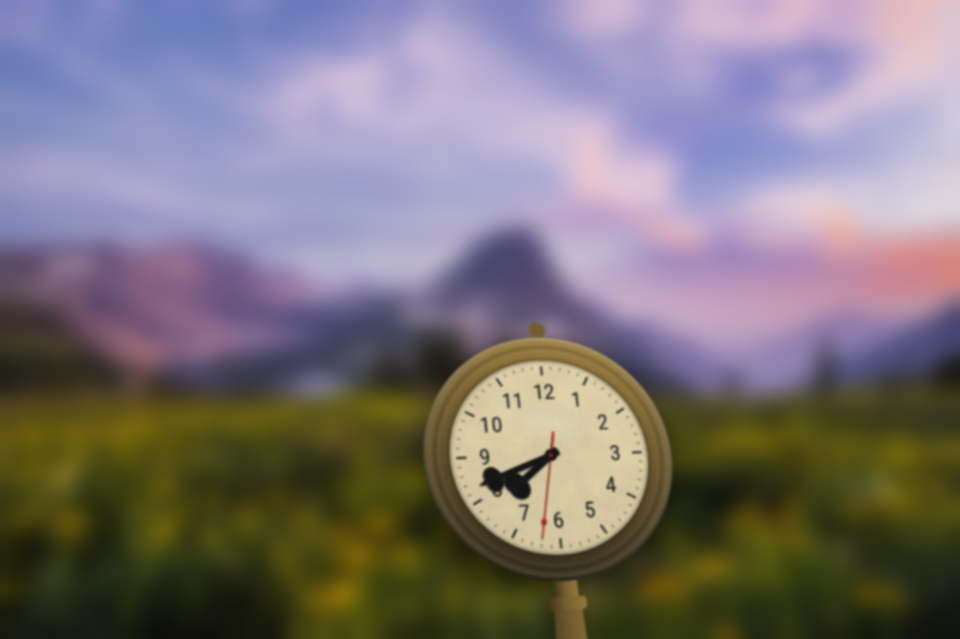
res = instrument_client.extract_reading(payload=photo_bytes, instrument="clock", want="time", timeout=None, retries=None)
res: 7:41:32
